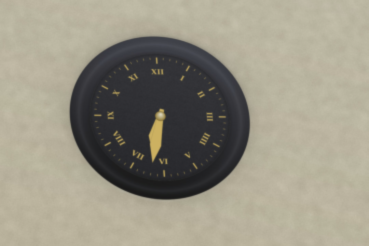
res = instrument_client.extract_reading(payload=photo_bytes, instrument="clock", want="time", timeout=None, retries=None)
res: 6:32
